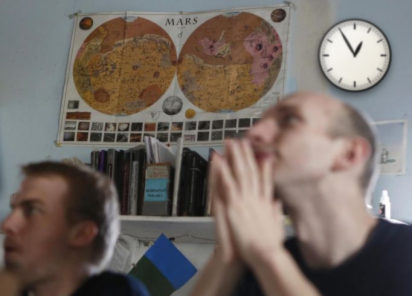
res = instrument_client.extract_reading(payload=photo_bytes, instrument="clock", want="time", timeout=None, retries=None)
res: 12:55
